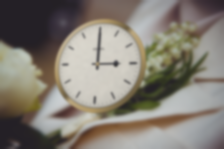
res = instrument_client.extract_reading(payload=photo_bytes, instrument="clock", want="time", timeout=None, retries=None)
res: 3:00
